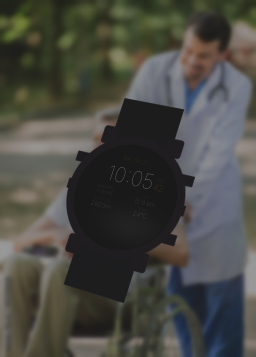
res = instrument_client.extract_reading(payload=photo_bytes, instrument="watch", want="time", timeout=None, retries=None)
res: 10:05:42
